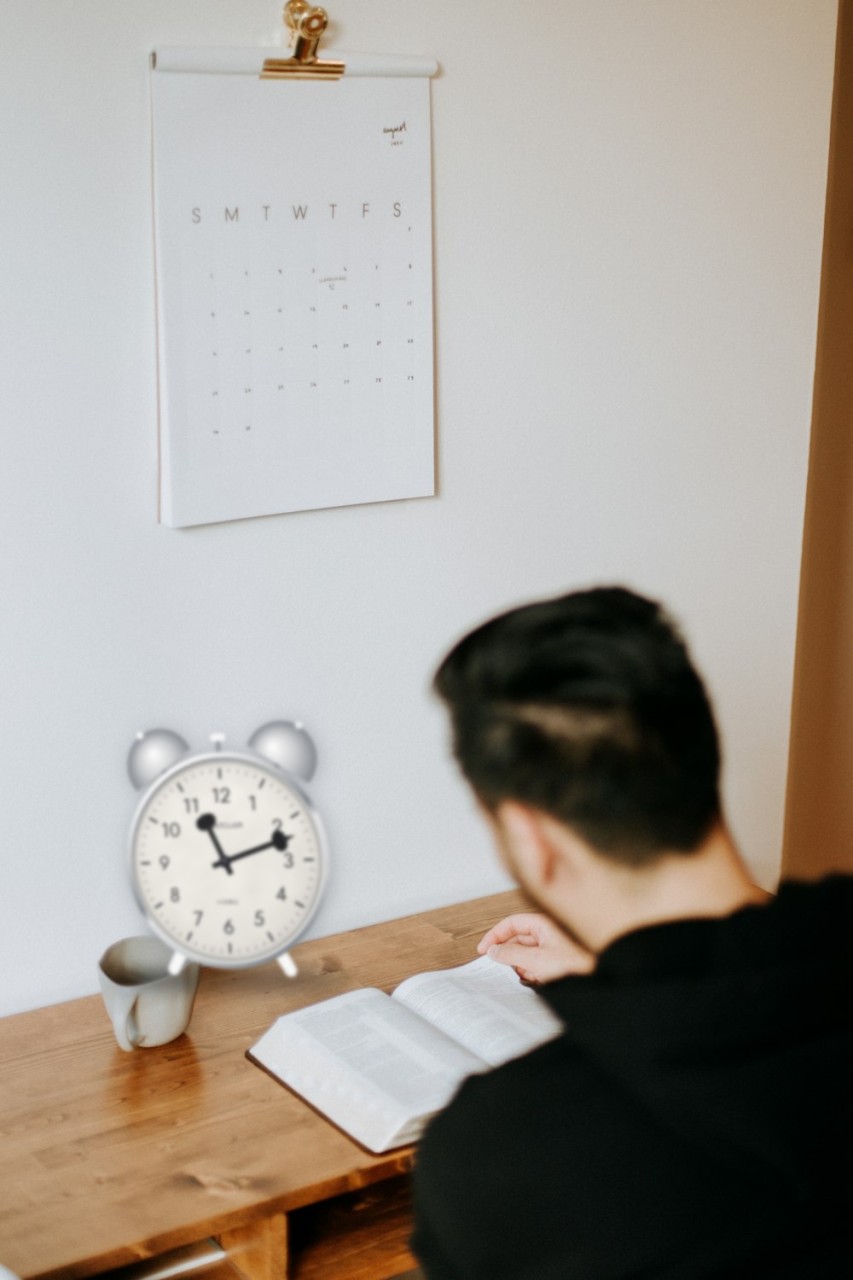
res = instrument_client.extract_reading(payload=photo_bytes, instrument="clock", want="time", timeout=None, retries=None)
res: 11:12
